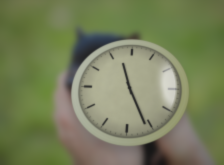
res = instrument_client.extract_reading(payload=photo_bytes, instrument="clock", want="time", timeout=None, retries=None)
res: 11:26
